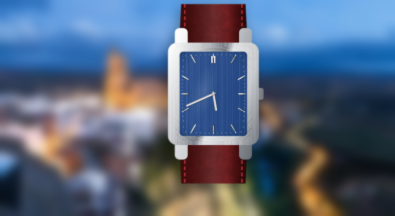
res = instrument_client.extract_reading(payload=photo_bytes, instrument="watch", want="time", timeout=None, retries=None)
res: 5:41
